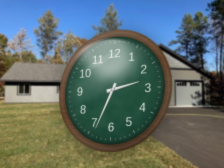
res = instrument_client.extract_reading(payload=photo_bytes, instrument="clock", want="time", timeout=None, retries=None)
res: 2:34
